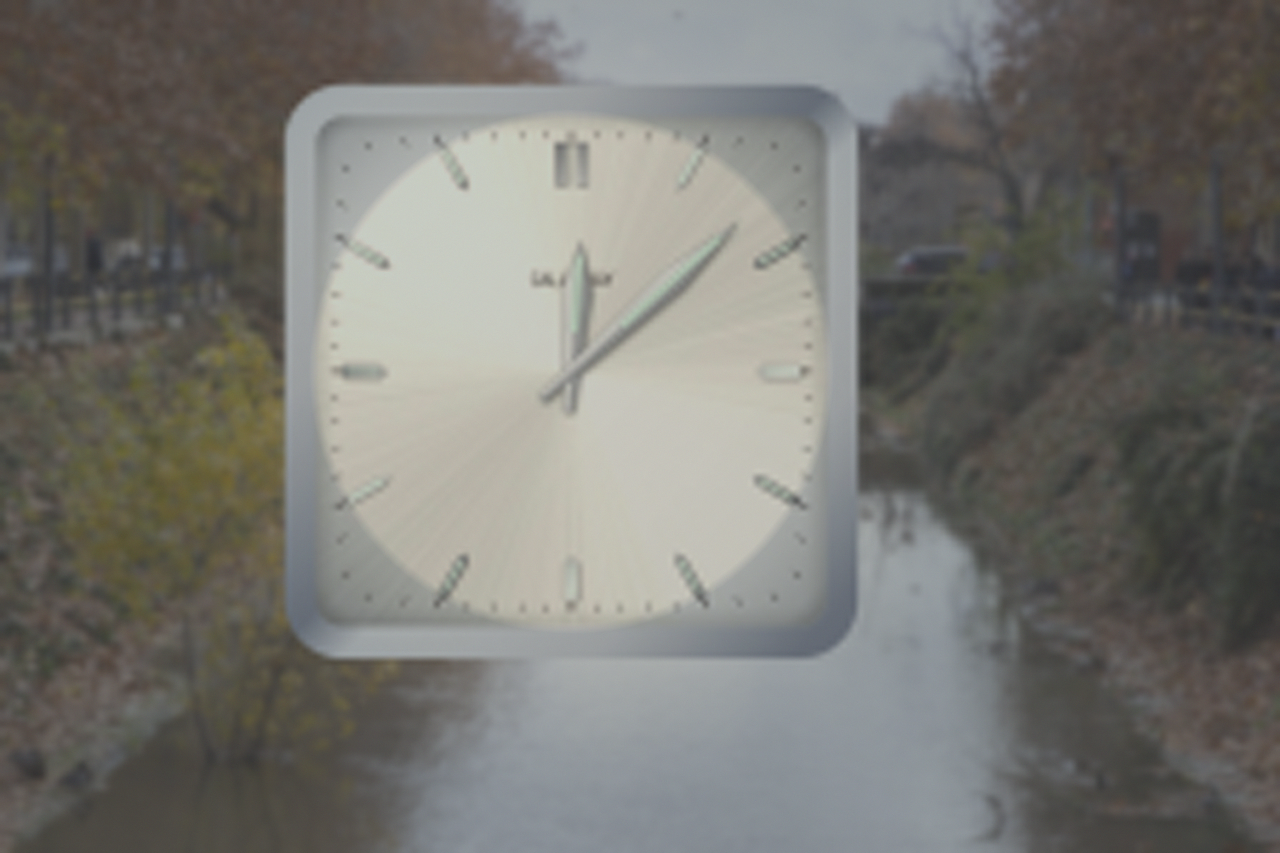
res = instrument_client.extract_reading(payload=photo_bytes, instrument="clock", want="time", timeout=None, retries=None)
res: 12:08
